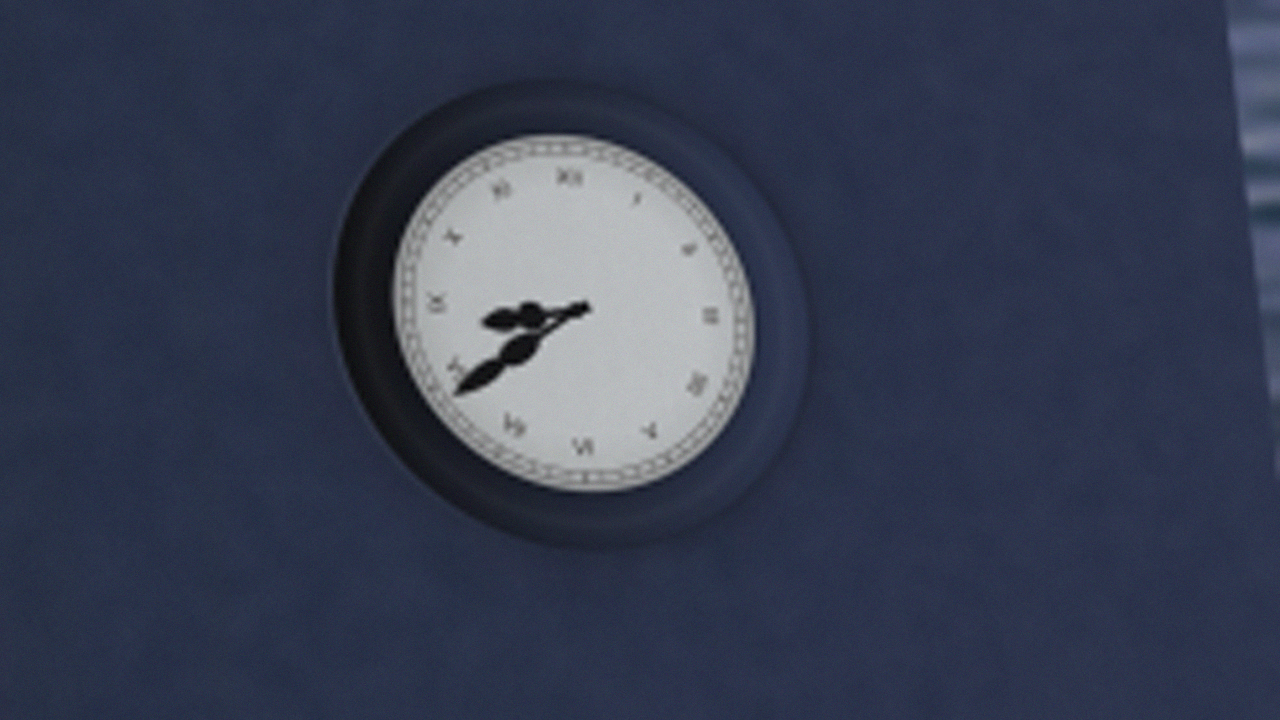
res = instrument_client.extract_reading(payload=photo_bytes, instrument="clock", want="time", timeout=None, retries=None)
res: 8:39
